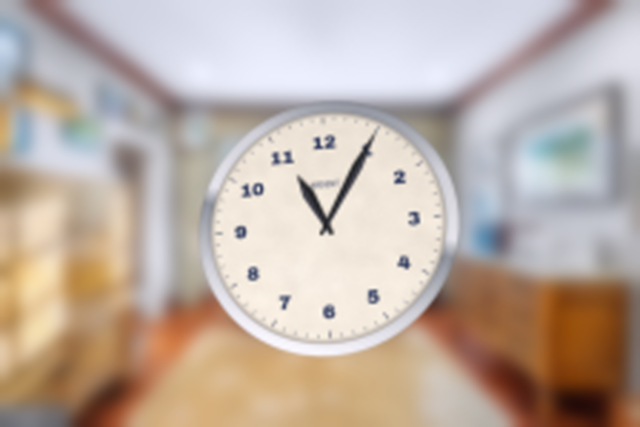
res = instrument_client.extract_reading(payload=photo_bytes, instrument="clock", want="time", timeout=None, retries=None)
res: 11:05
